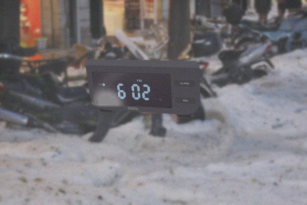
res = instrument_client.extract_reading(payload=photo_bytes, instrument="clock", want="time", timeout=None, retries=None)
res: 6:02
